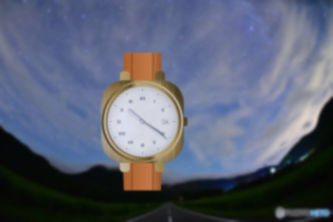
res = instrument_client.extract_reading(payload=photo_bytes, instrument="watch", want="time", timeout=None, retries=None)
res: 10:21
